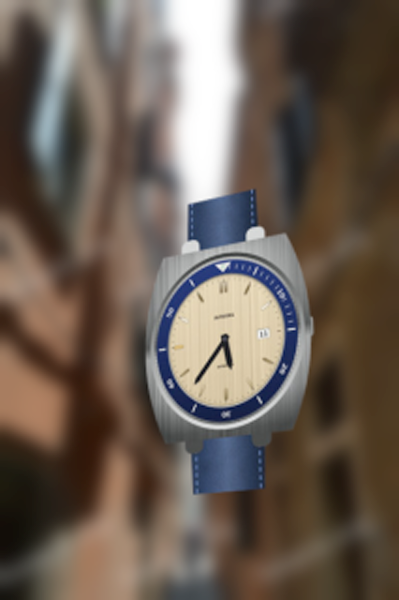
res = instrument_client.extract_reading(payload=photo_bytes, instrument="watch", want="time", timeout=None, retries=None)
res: 5:37
